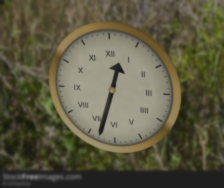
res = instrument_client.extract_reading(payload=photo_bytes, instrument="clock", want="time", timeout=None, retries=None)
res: 12:33
